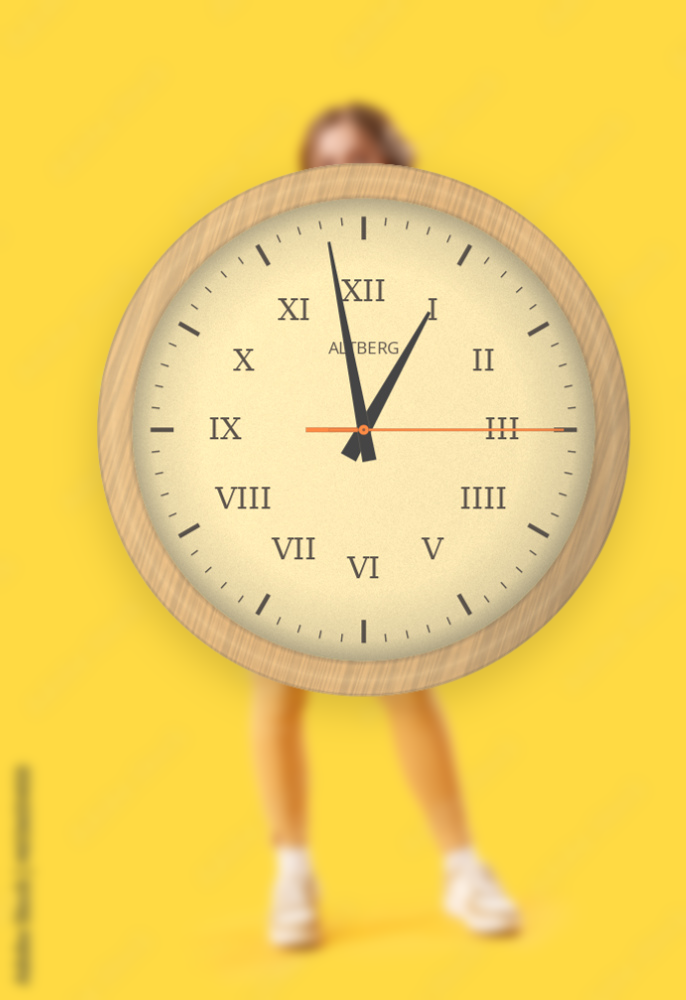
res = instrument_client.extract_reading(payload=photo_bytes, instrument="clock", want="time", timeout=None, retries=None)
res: 12:58:15
